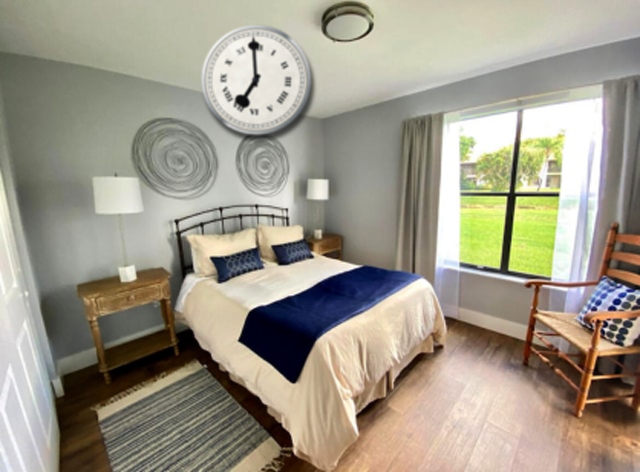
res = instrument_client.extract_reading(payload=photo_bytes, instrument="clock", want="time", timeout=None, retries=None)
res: 6:59
